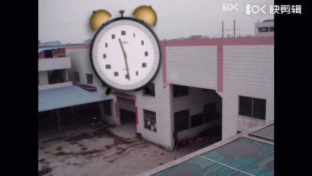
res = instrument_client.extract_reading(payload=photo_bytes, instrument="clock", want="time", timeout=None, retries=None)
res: 11:29
